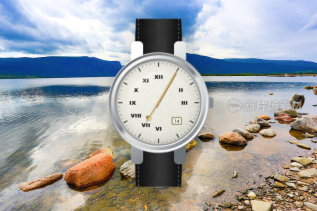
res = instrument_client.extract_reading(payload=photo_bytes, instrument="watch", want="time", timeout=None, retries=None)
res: 7:05
